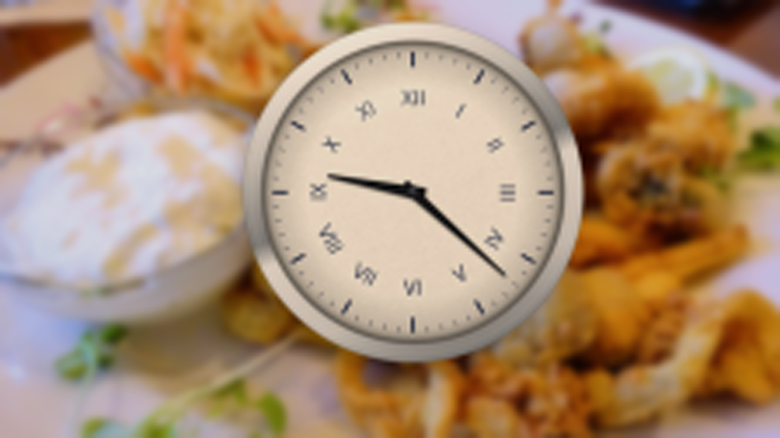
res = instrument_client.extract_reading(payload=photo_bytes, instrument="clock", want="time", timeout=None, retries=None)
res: 9:22
